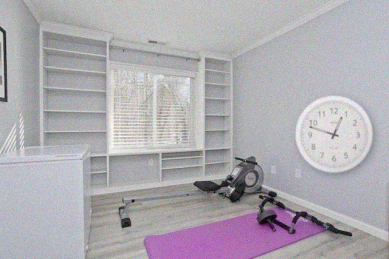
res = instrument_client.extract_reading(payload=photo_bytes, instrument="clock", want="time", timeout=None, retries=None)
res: 12:48
